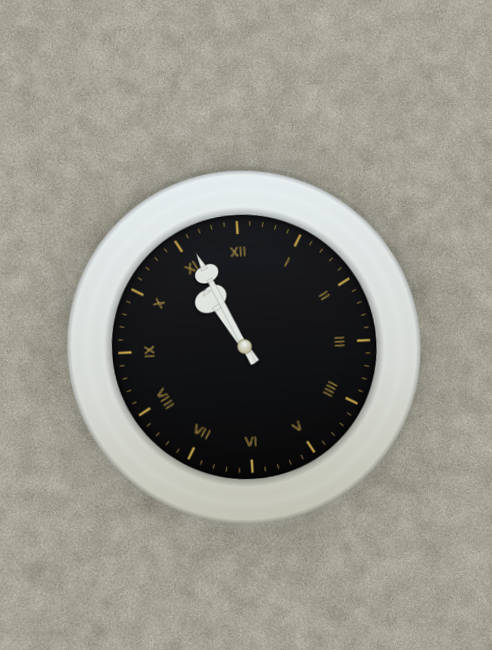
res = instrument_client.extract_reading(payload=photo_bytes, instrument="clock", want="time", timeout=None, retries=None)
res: 10:56
